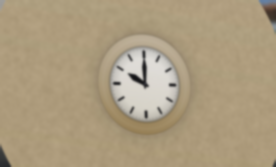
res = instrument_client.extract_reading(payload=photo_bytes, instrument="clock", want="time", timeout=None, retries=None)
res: 10:00
